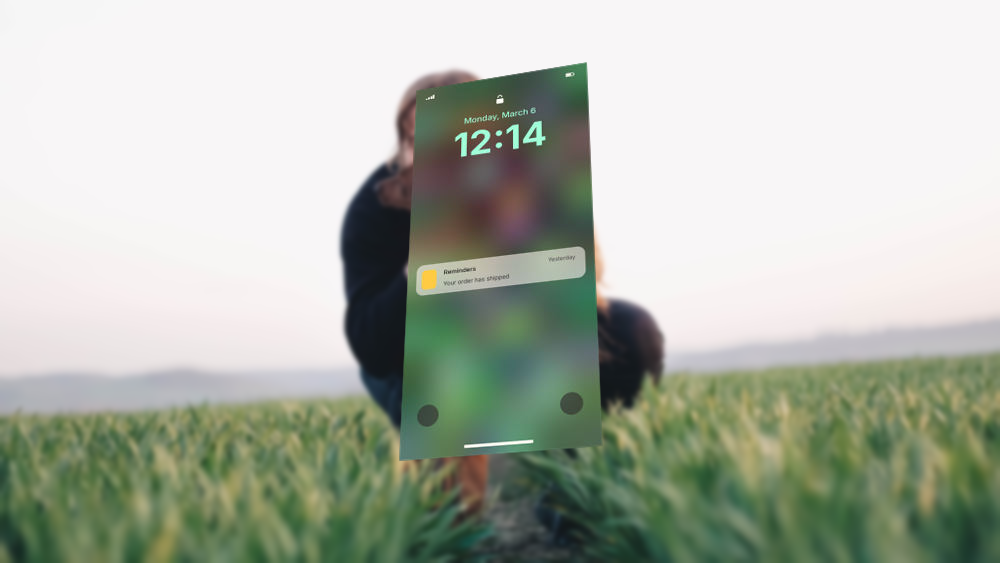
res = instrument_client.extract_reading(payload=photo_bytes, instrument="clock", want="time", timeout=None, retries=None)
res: 12:14
